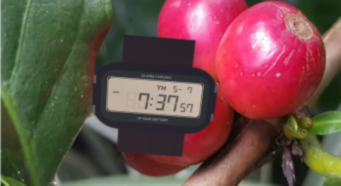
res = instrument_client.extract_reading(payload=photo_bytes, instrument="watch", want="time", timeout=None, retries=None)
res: 7:37:57
